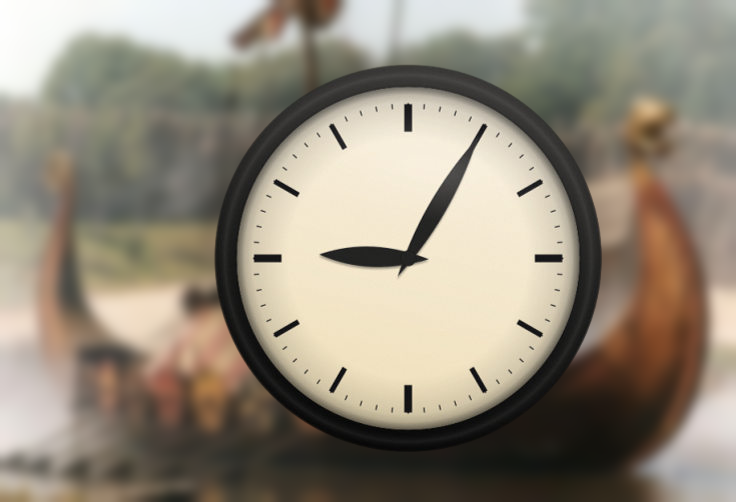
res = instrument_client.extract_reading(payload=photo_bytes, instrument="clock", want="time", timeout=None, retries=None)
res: 9:05
